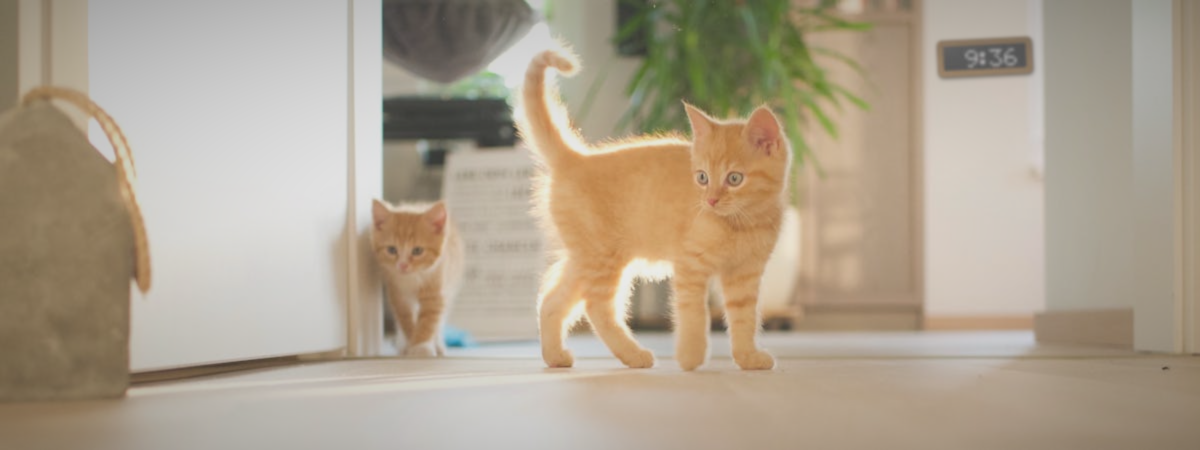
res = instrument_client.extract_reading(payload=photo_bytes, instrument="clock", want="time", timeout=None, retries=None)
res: 9:36
